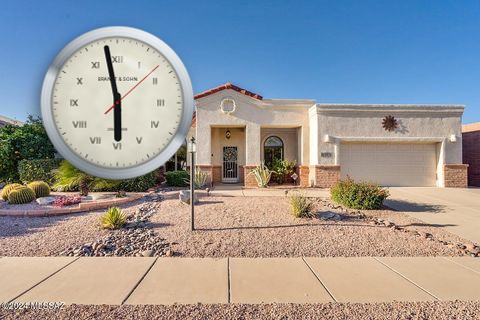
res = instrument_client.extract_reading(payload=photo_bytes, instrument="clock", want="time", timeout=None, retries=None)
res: 5:58:08
